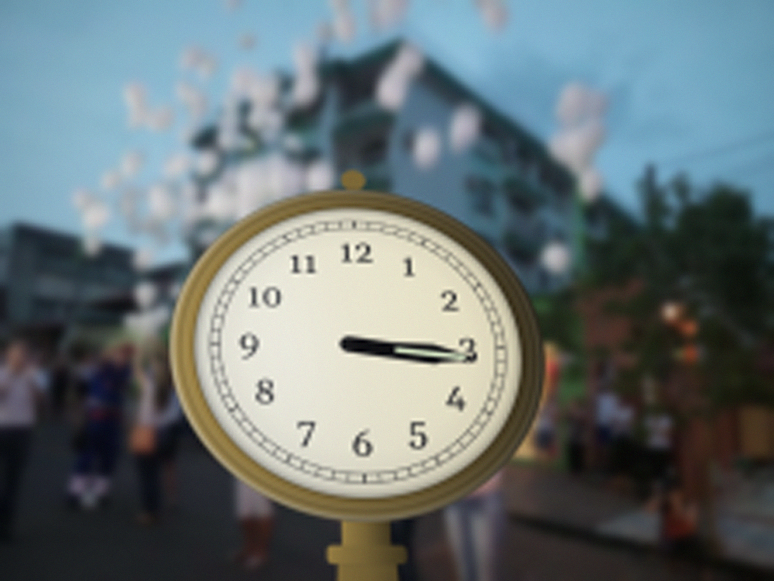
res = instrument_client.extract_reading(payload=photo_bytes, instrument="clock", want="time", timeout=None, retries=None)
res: 3:16
